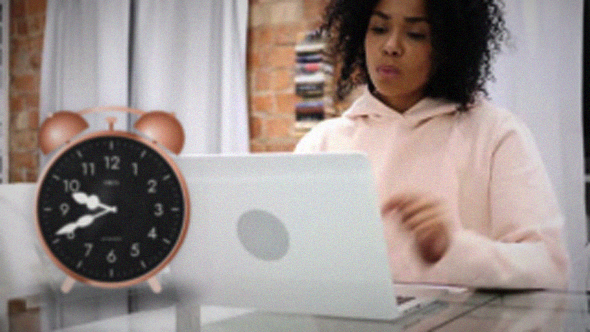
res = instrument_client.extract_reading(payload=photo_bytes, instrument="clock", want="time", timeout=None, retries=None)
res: 9:41
